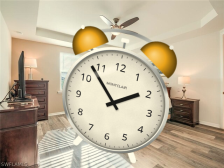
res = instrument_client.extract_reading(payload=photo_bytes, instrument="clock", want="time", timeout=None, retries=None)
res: 1:53
